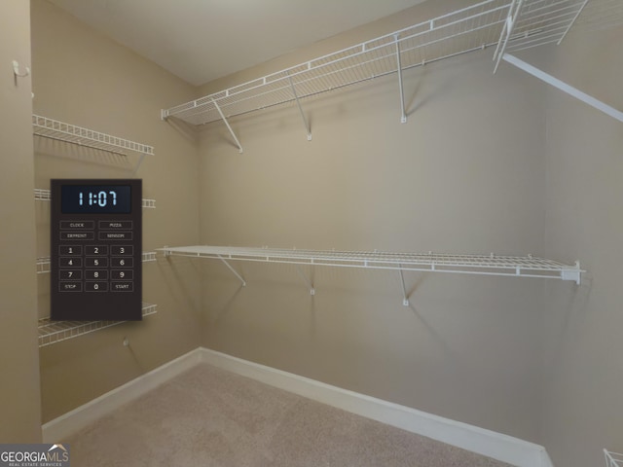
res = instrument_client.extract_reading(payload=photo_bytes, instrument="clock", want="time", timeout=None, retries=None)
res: 11:07
